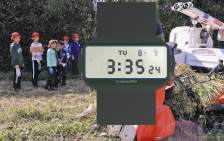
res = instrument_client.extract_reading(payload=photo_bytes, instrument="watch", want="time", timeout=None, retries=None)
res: 3:35:24
